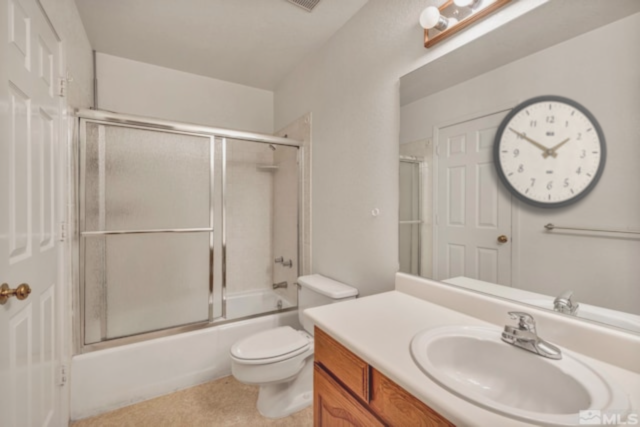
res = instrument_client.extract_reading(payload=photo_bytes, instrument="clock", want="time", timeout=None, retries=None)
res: 1:50
